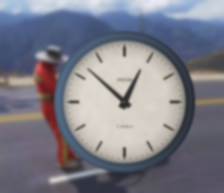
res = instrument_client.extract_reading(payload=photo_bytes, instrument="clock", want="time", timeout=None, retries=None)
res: 12:52
